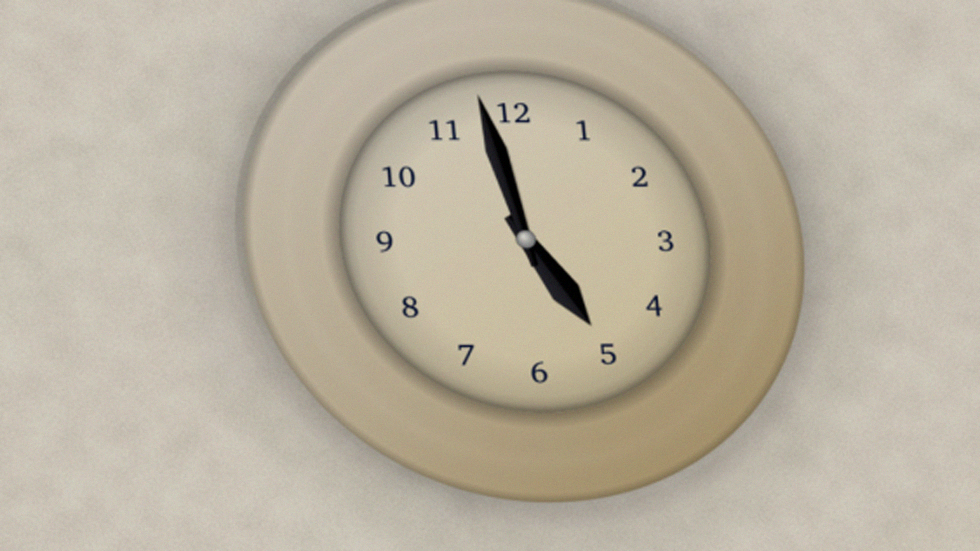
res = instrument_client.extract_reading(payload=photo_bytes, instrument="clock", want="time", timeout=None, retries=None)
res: 4:58
